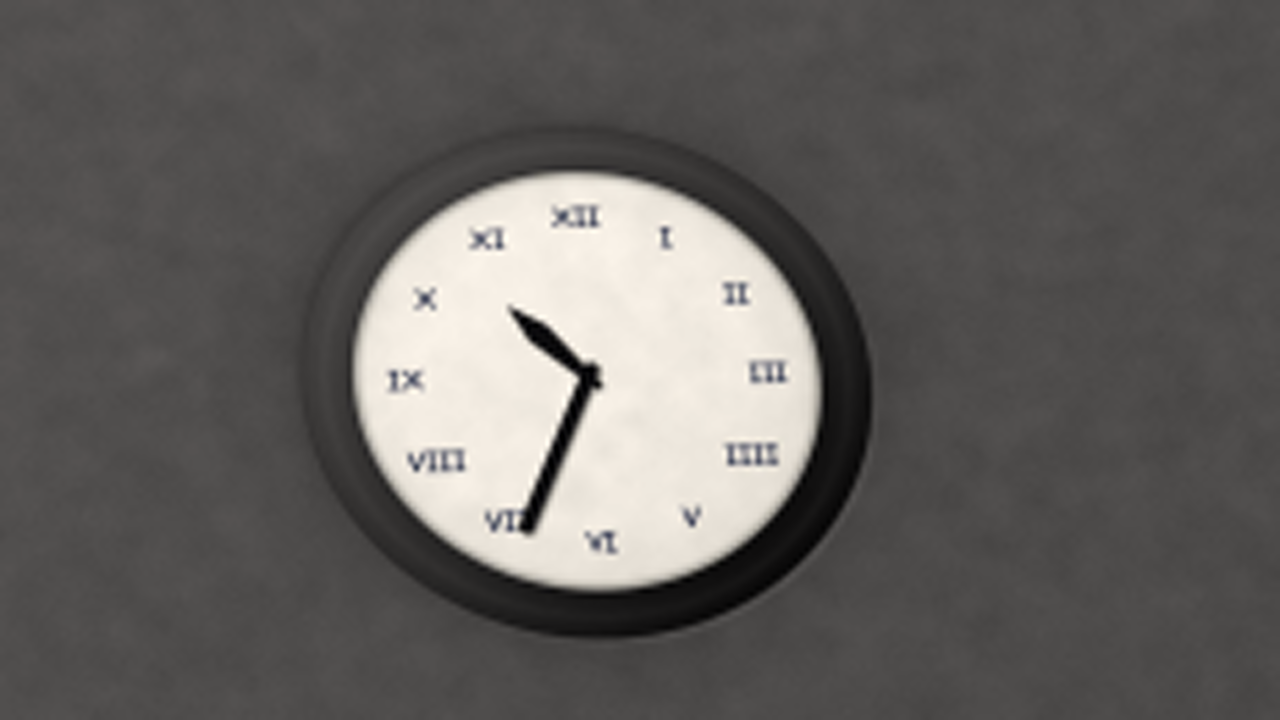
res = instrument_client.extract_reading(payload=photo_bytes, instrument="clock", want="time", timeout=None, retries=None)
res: 10:34
